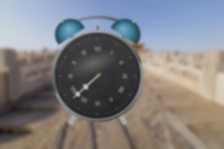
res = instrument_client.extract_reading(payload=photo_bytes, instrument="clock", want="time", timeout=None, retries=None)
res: 7:38
